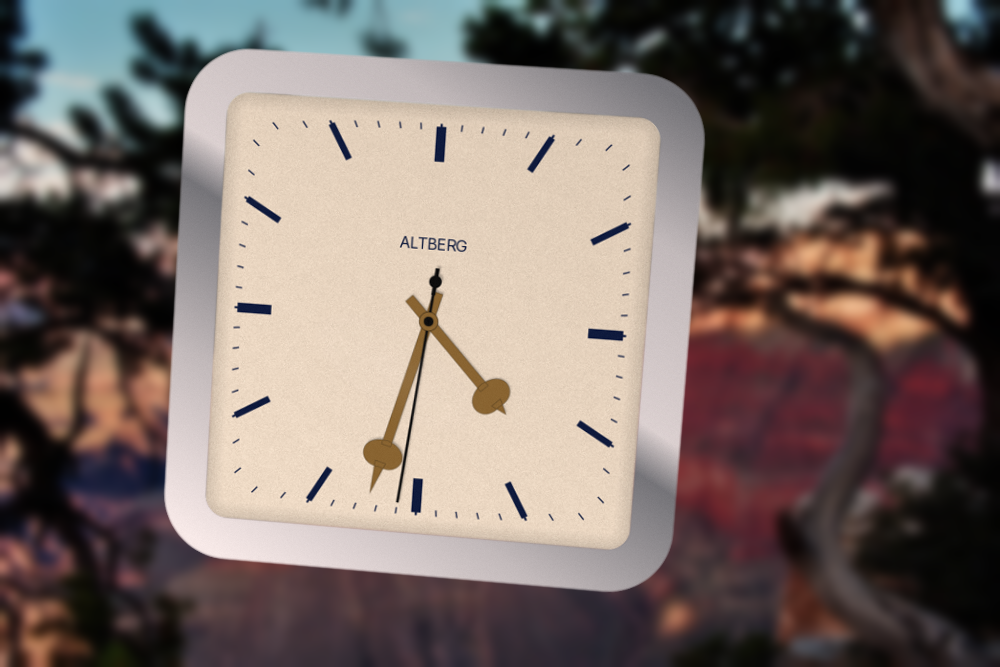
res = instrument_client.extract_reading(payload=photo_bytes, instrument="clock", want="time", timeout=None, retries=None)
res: 4:32:31
